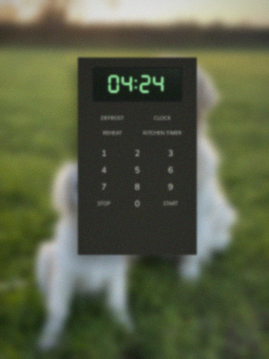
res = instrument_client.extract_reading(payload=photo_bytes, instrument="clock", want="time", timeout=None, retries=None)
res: 4:24
